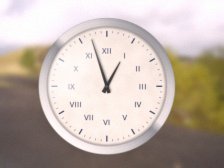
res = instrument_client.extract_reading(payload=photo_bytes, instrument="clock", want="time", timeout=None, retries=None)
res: 12:57
